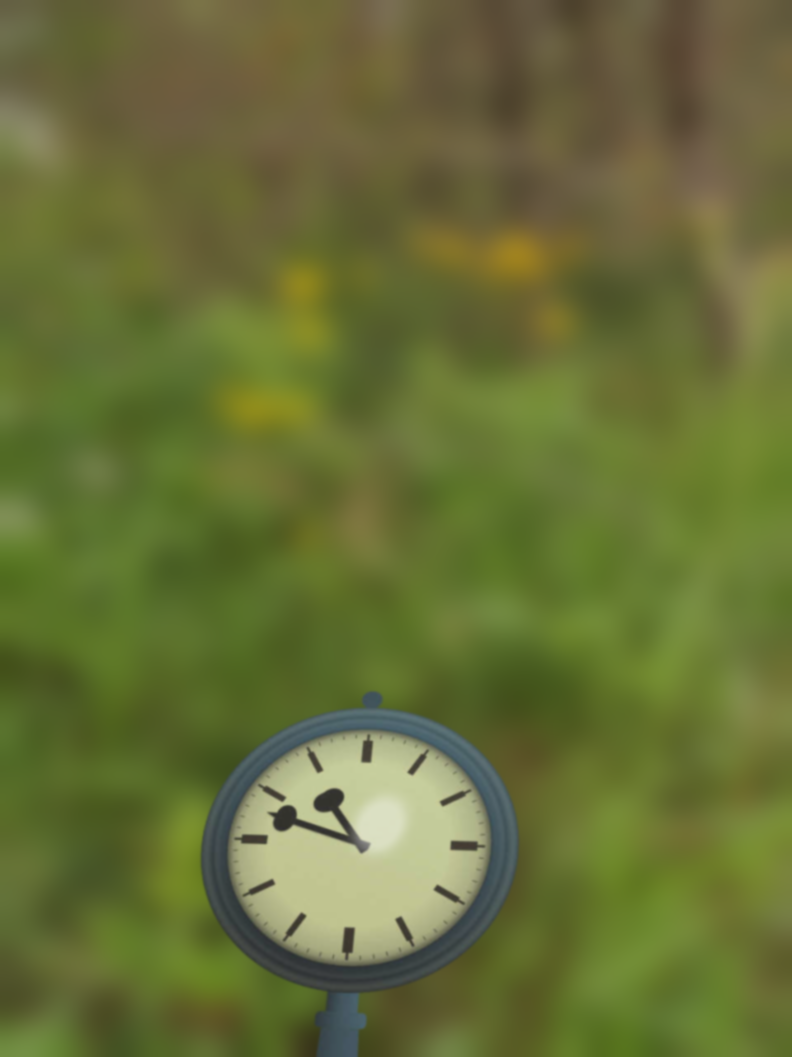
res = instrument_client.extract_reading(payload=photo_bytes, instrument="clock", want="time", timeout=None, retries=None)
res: 10:48
